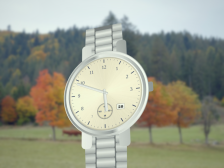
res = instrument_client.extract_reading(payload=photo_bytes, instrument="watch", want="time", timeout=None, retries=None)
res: 5:49
